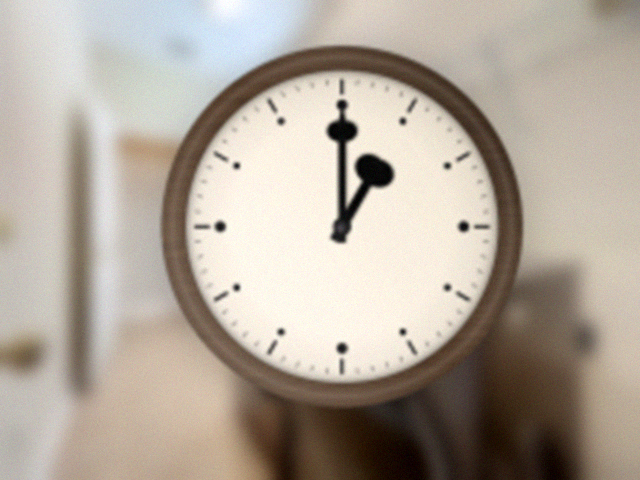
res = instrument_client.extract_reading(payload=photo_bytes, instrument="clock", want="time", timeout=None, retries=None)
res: 1:00
